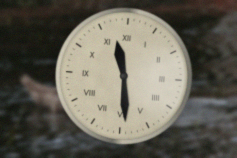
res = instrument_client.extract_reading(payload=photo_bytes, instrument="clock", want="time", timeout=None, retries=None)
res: 11:29
